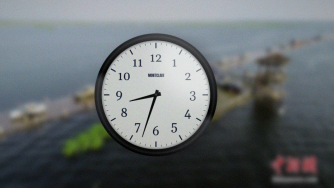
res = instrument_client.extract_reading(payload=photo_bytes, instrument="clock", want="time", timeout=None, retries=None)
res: 8:33
